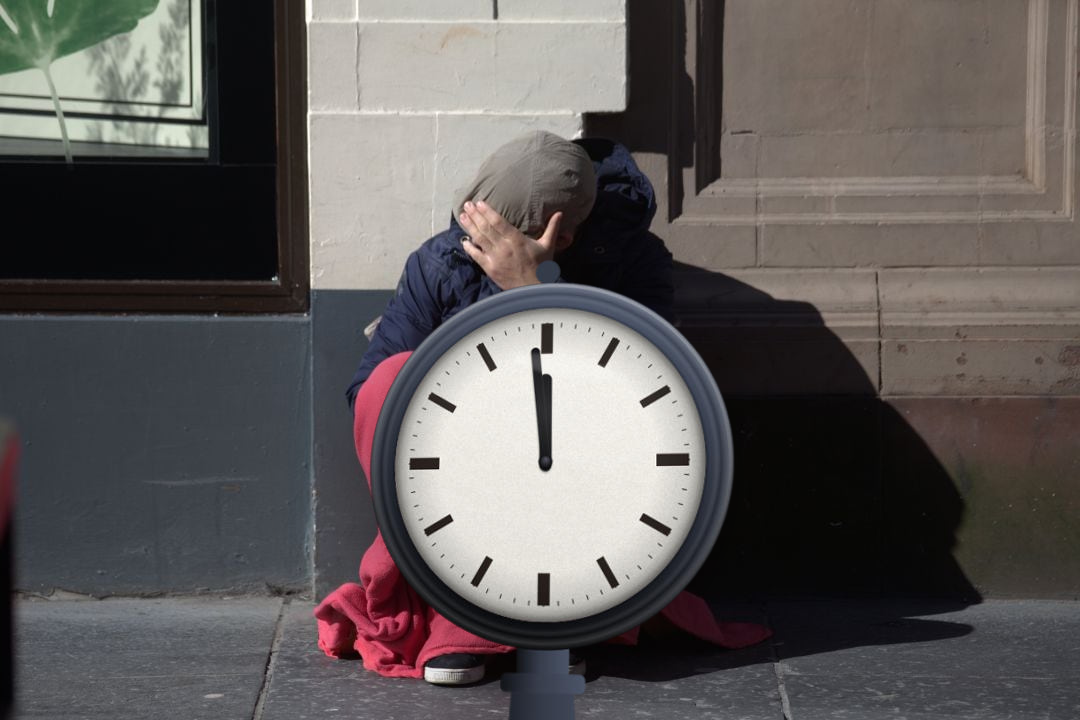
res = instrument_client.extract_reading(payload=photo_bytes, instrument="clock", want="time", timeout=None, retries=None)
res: 11:59
